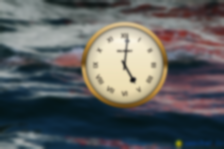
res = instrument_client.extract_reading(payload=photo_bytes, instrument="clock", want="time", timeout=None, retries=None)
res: 5:01
